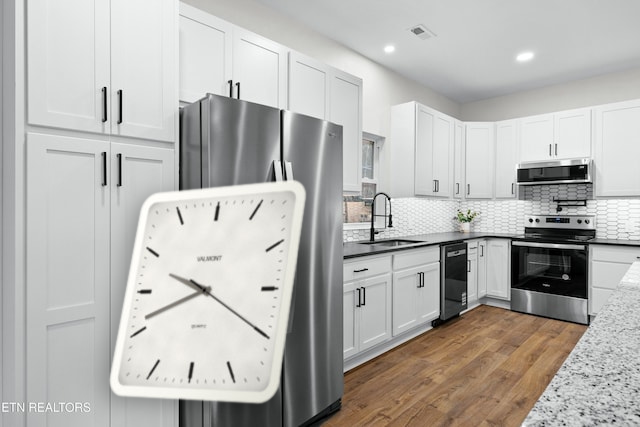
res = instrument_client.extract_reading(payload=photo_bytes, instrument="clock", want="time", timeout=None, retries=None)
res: 9:41:20
